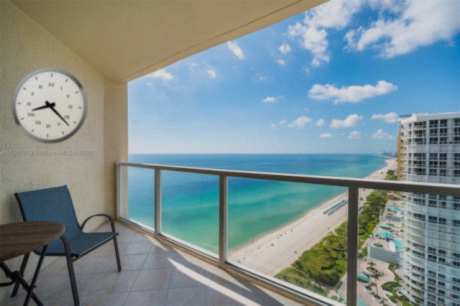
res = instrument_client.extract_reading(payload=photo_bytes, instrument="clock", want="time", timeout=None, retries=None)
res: 8:22
